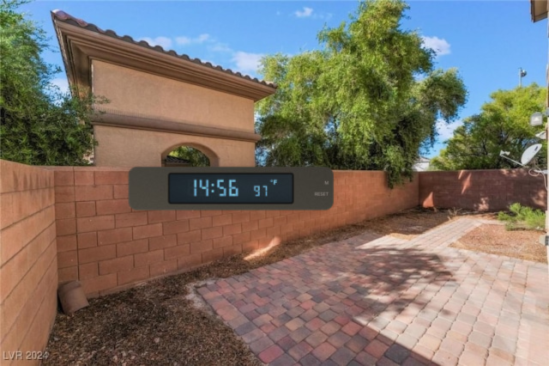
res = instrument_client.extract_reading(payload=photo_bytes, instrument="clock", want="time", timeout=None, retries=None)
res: 14:56
